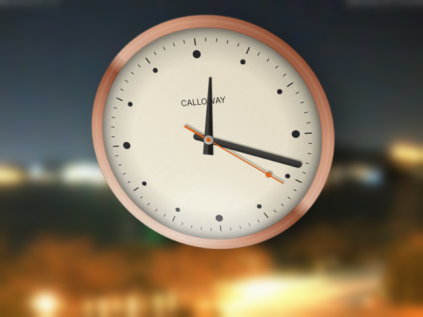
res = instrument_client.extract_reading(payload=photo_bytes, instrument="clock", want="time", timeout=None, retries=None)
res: 12:18:21
